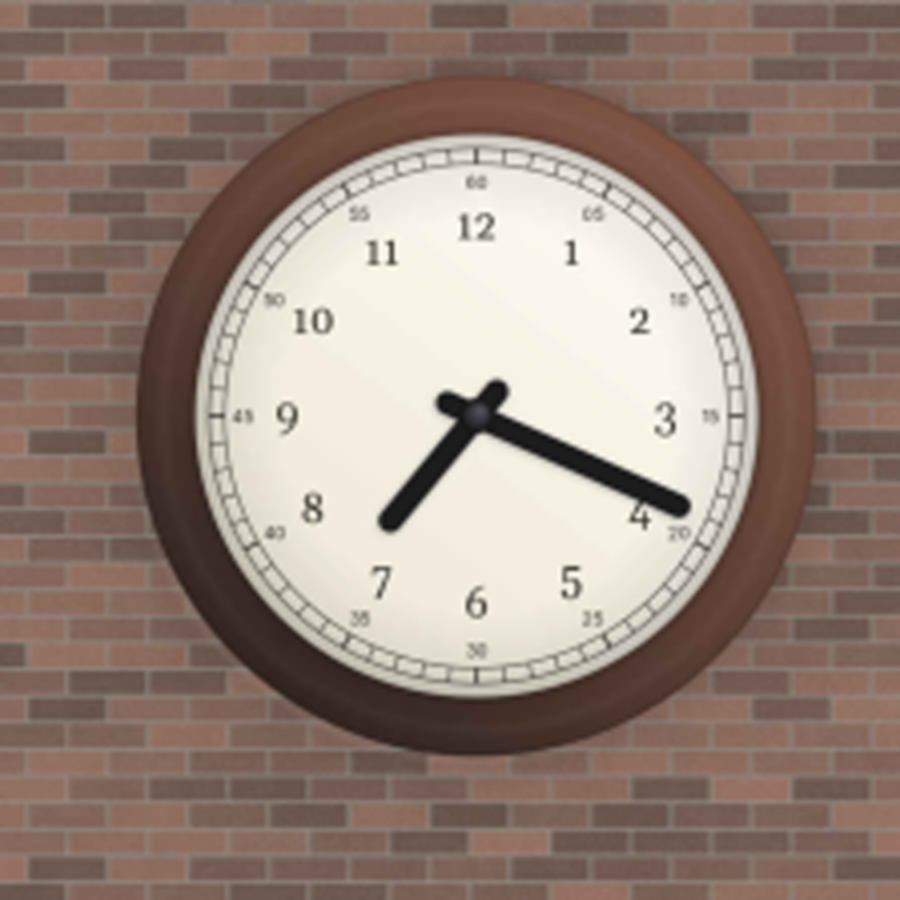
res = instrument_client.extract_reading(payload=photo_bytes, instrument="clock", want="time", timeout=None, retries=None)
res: 7:19
